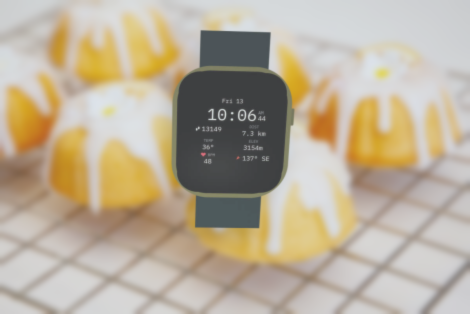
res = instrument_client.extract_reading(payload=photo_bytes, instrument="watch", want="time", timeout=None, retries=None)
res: 10:06
